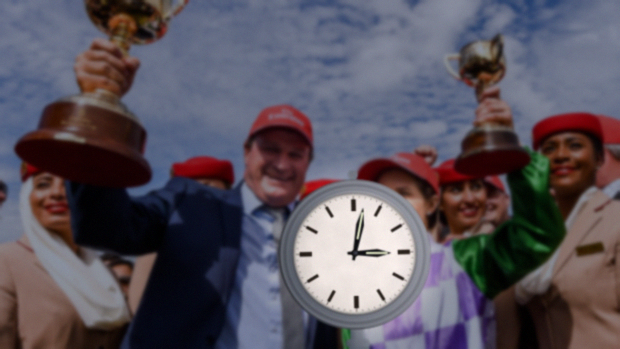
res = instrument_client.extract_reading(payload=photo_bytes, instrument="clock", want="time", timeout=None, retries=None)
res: 3:02
